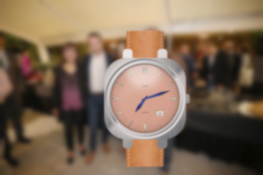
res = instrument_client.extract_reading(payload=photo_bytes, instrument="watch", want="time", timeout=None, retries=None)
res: 7:12
